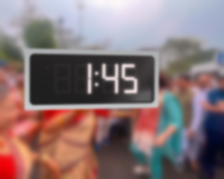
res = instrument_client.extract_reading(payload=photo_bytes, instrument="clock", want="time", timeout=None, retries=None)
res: 1:45
